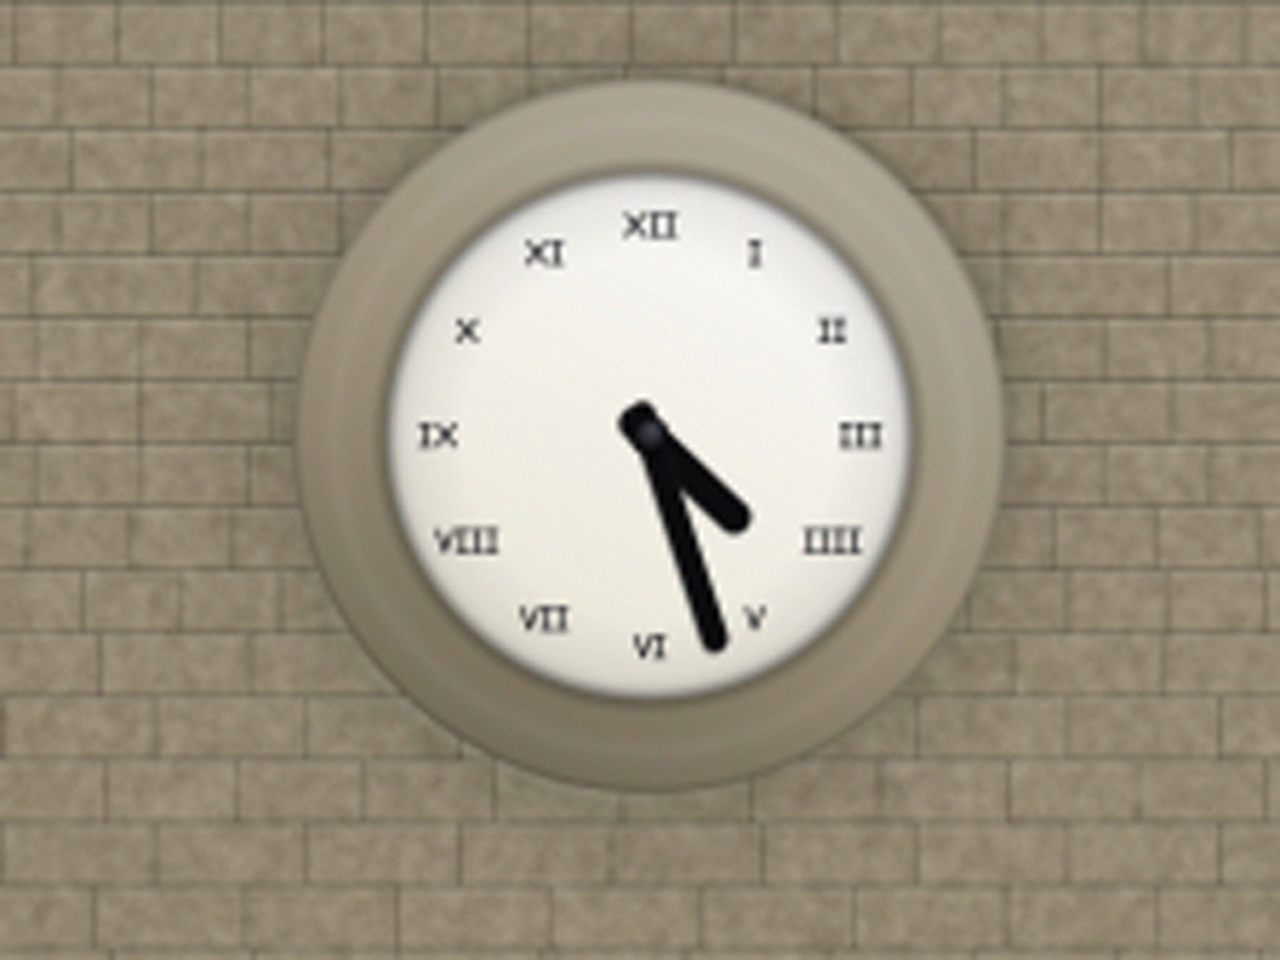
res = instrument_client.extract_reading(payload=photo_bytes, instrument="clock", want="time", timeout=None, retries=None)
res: 4:27
